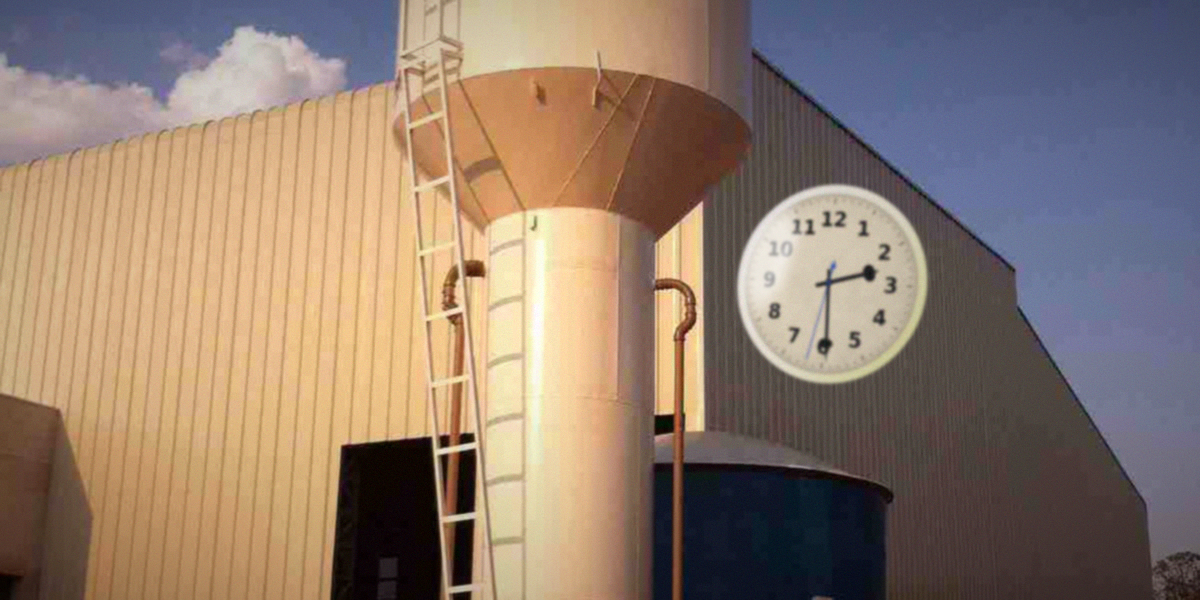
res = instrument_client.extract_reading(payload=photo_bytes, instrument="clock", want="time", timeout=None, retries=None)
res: 2:29:32
